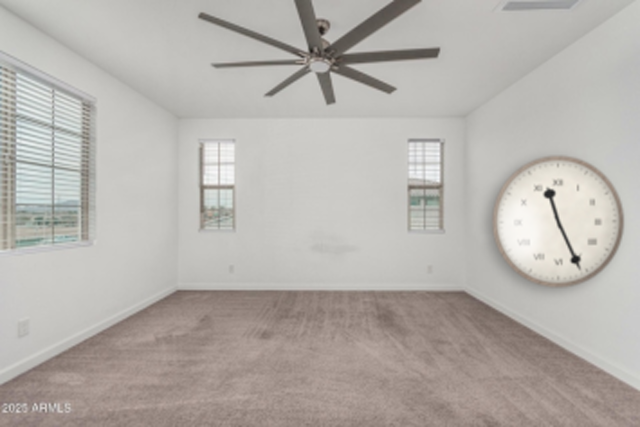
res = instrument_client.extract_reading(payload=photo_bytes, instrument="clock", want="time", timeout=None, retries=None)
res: 11:26
